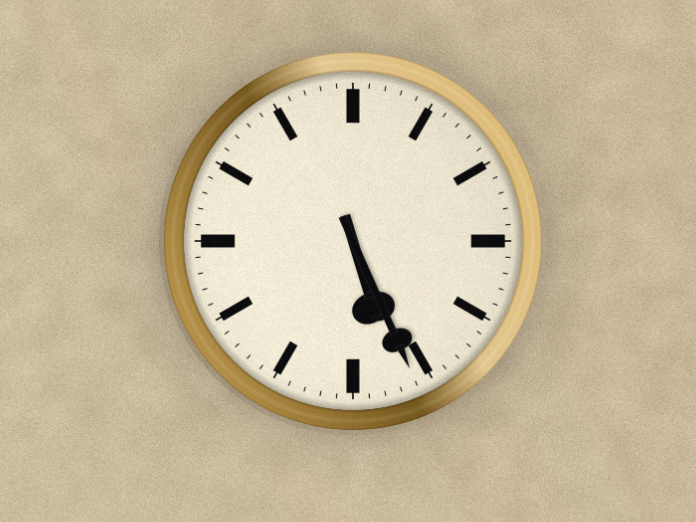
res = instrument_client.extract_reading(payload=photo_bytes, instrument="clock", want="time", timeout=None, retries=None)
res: 5:26
